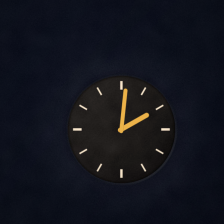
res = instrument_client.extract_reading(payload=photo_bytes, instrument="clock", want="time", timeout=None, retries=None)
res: 2:01
